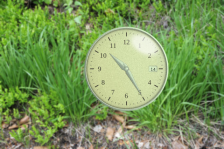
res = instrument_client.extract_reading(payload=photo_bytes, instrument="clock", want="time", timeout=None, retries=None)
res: 10:25
